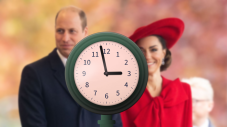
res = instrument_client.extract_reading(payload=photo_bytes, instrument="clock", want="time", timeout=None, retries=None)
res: 2:58
